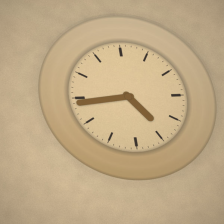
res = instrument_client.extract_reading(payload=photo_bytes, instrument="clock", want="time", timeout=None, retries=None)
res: 4:44
